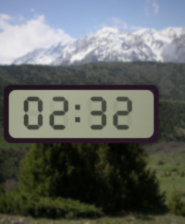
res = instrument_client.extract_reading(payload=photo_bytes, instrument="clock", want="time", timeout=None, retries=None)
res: 2:32
